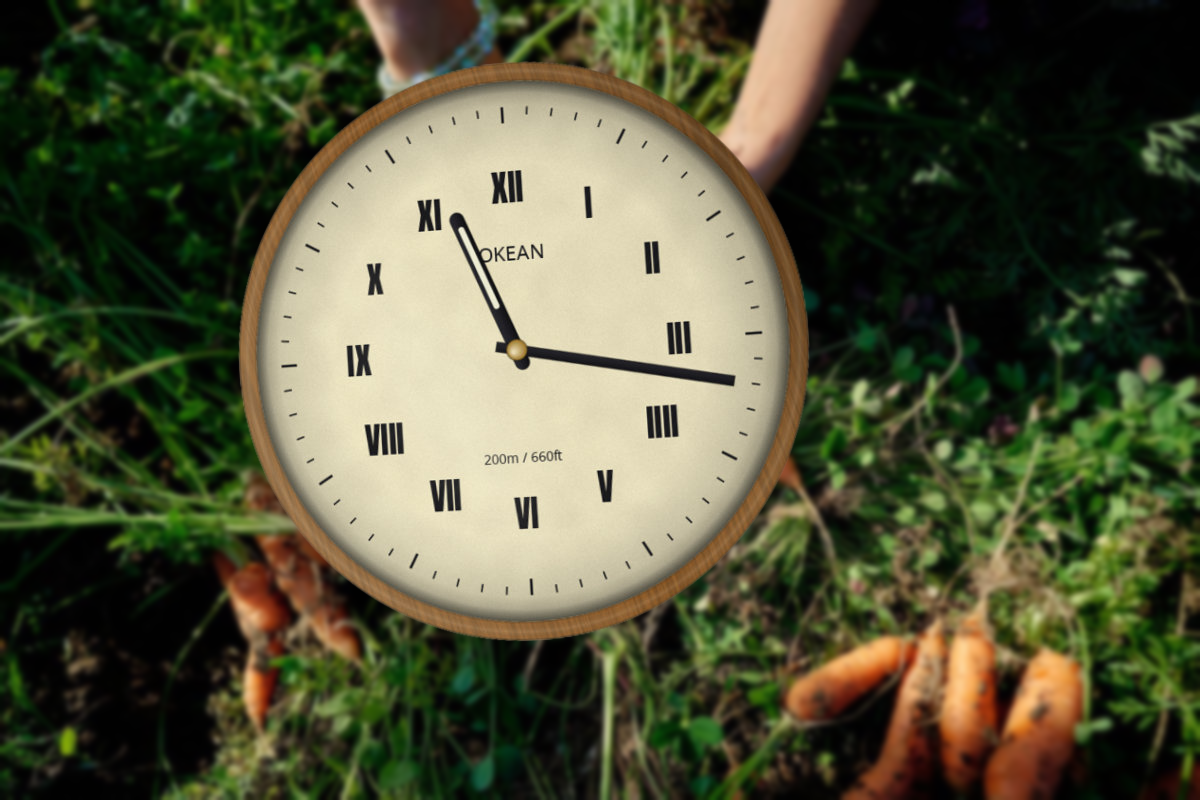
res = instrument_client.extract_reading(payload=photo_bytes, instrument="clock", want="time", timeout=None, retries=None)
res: 11:17
